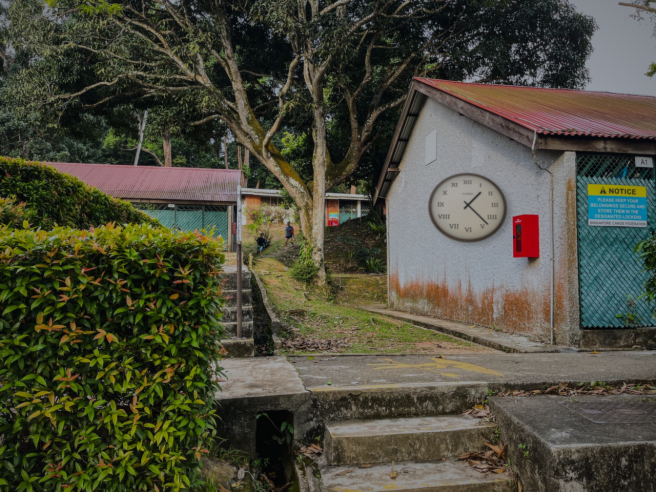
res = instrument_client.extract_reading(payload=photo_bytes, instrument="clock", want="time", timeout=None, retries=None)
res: 1:23
